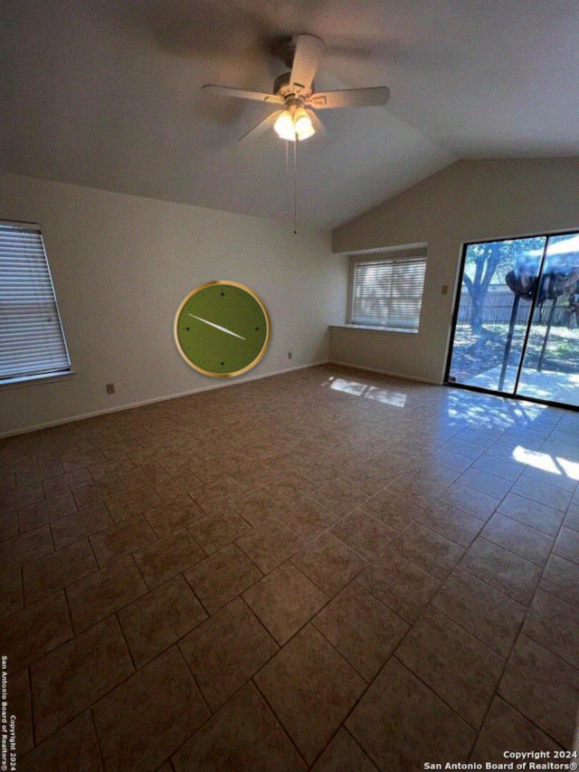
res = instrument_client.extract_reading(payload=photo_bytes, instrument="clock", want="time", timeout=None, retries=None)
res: 3:49
